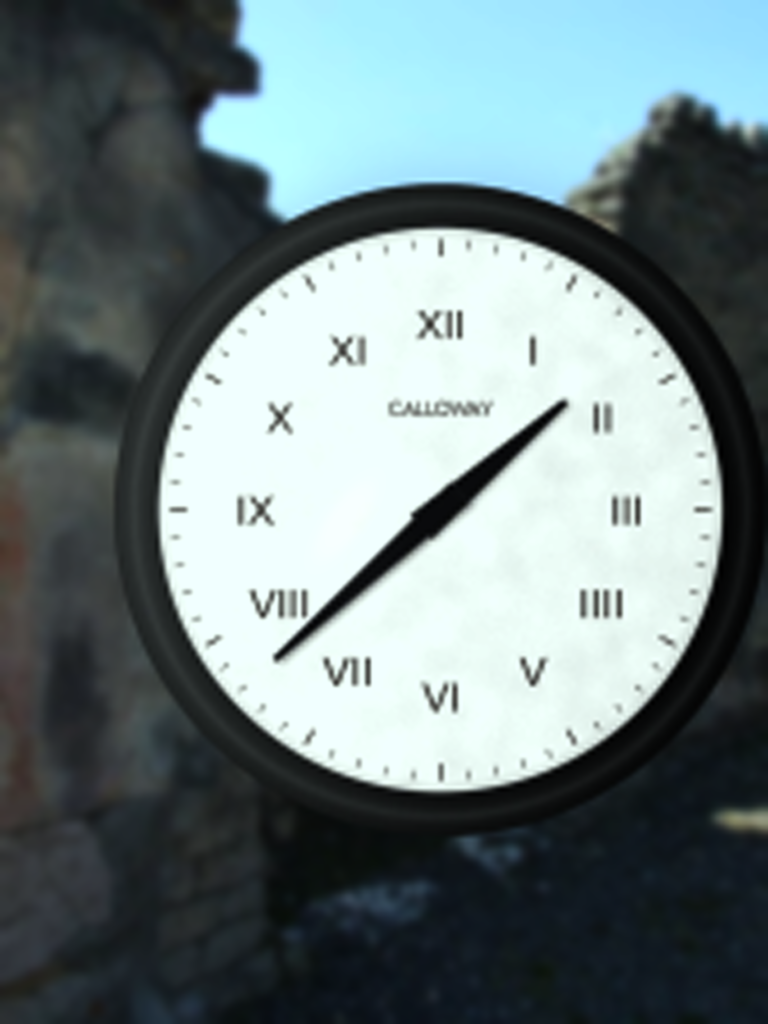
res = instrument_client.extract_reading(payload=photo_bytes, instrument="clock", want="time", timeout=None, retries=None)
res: 1:38
